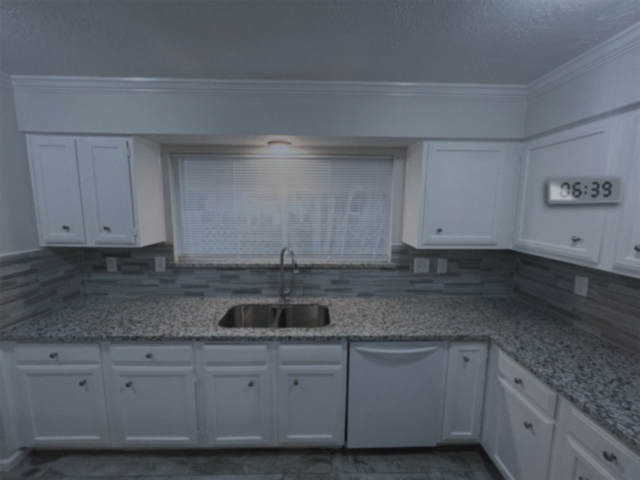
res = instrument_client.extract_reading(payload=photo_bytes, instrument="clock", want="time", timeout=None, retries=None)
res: 6:39
